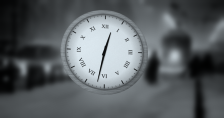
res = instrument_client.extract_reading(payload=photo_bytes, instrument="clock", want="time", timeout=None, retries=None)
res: 12:32
